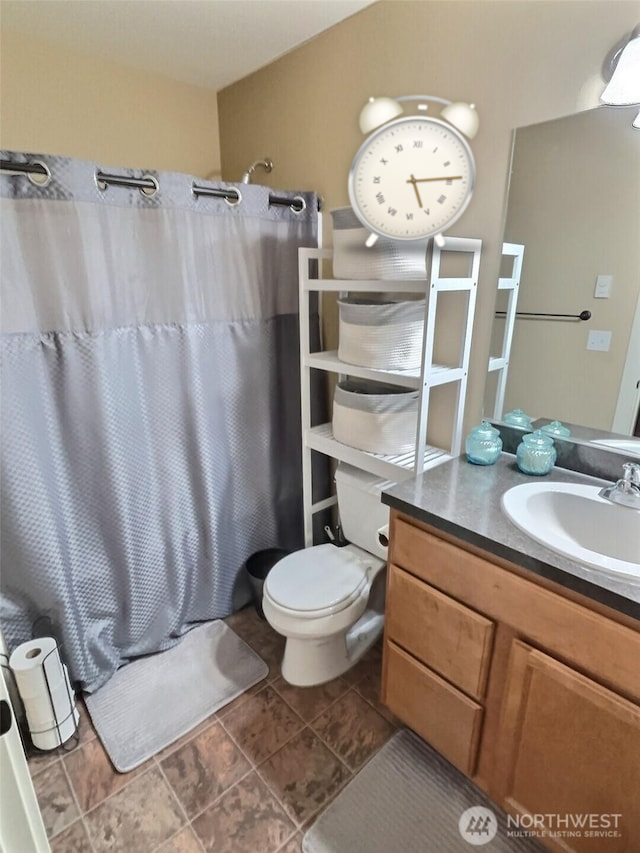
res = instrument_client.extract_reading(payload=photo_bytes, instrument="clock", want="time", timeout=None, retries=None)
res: 5:14
